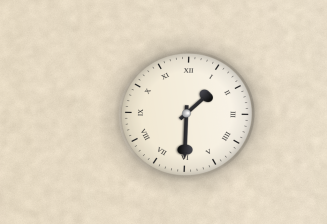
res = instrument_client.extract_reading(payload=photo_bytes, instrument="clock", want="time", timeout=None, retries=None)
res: 1:30
